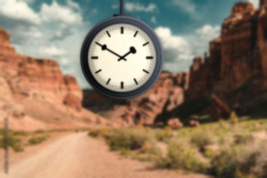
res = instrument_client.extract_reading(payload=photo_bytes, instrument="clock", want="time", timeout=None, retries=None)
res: 1:50
